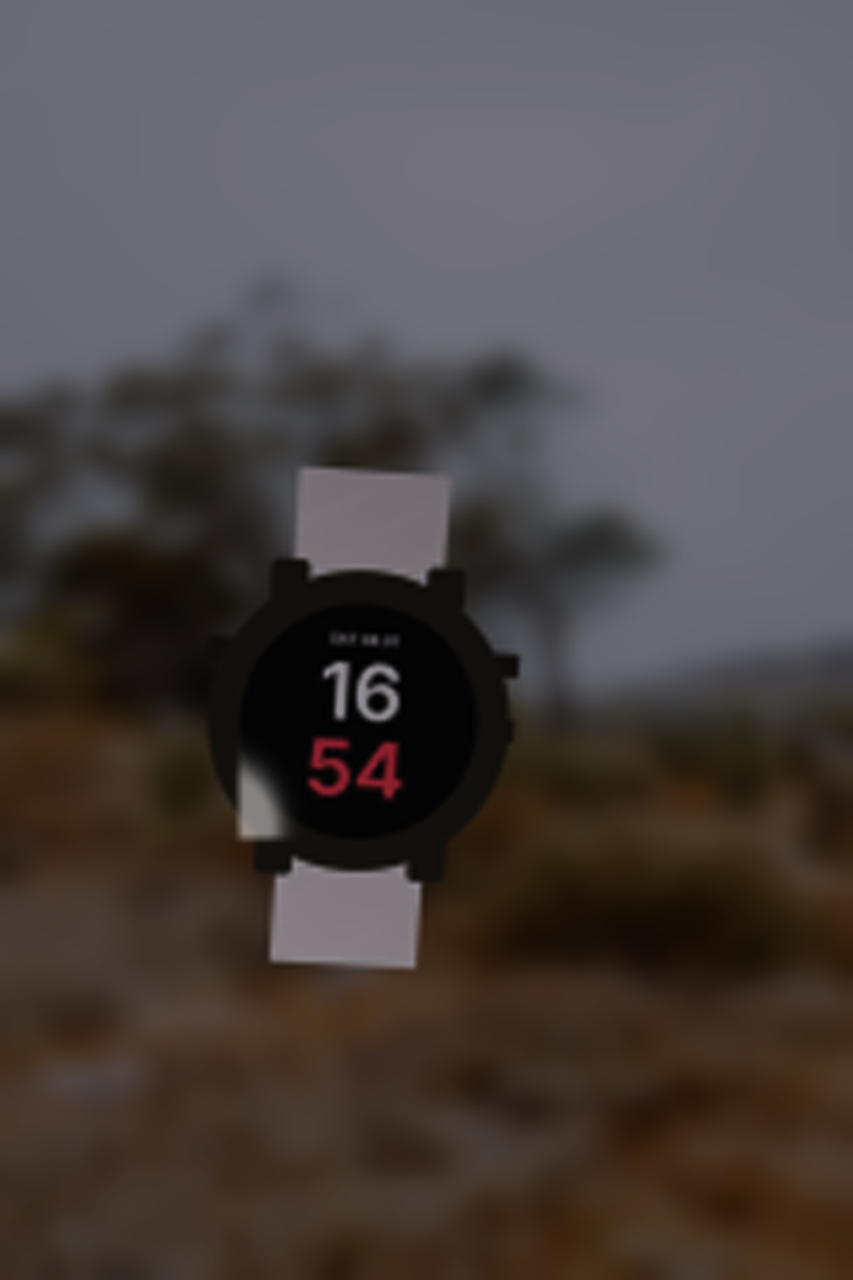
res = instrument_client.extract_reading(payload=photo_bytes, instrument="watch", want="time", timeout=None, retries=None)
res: 16:54
